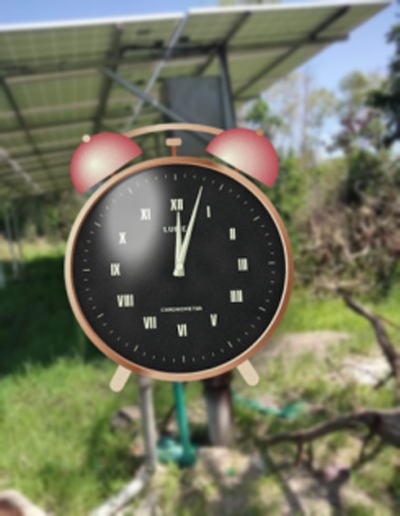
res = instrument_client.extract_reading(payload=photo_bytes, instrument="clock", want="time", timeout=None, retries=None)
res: 12:03
